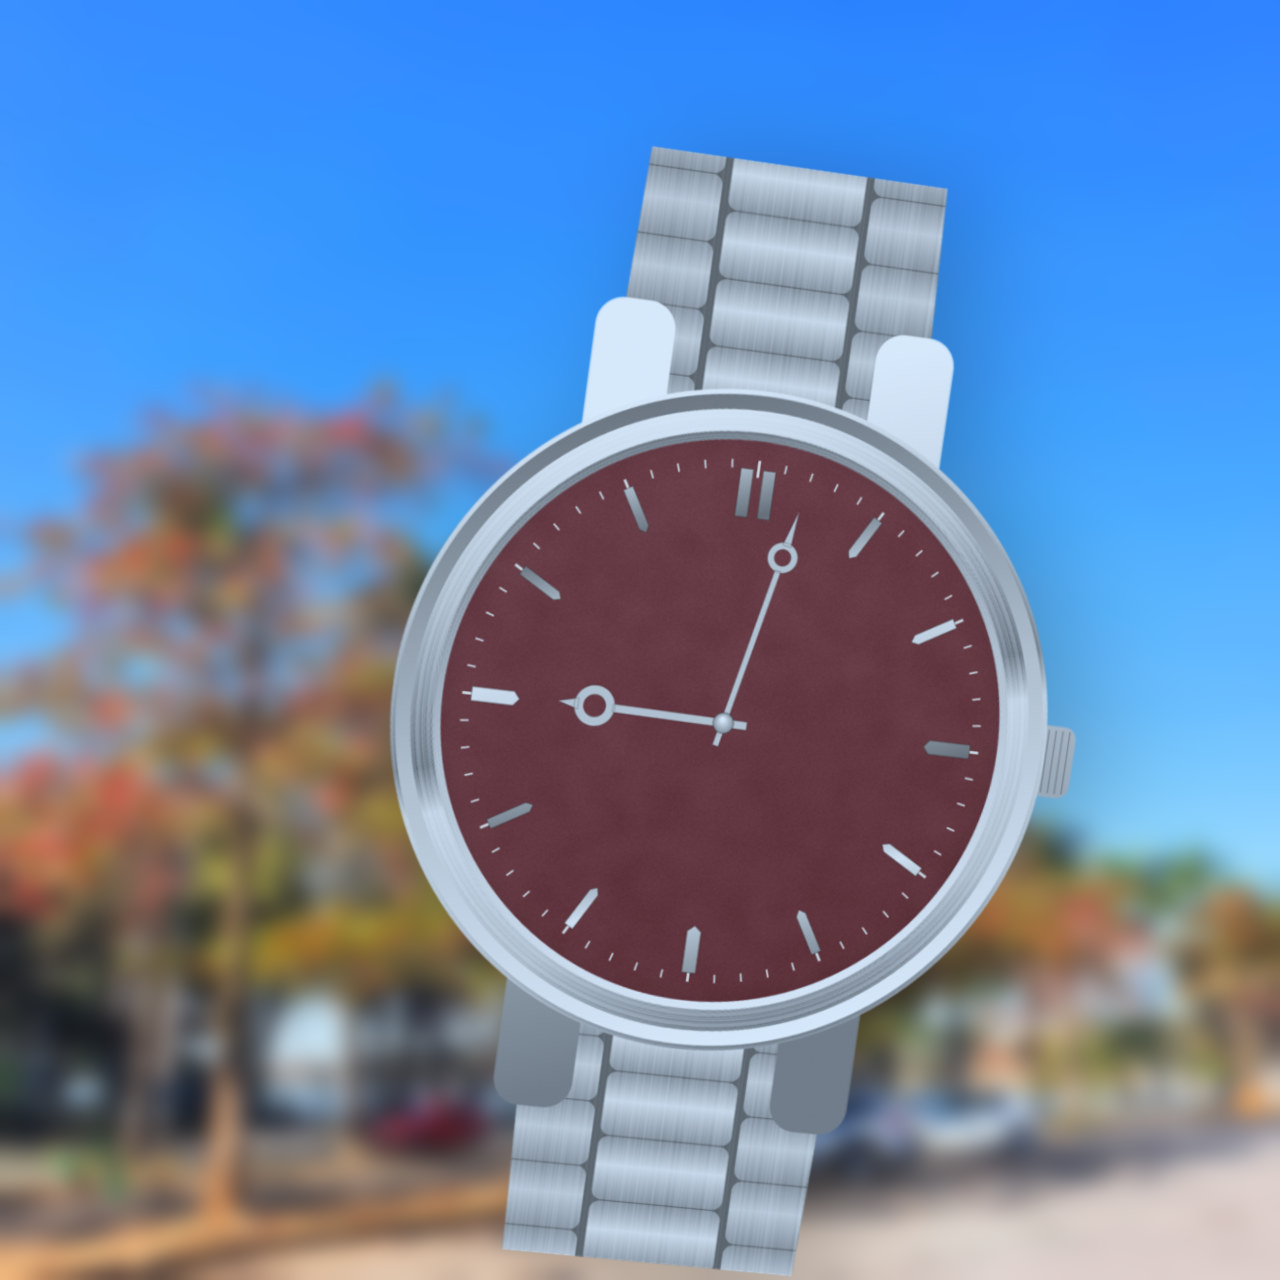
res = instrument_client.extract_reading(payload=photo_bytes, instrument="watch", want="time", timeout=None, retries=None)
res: 9:02
